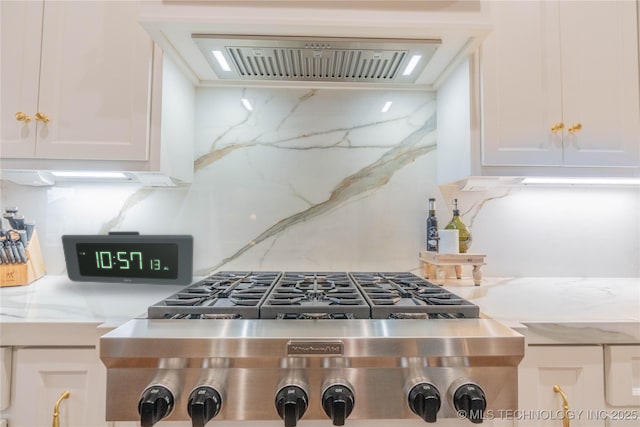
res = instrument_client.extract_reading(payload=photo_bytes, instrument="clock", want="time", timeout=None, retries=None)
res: 10:57:13
